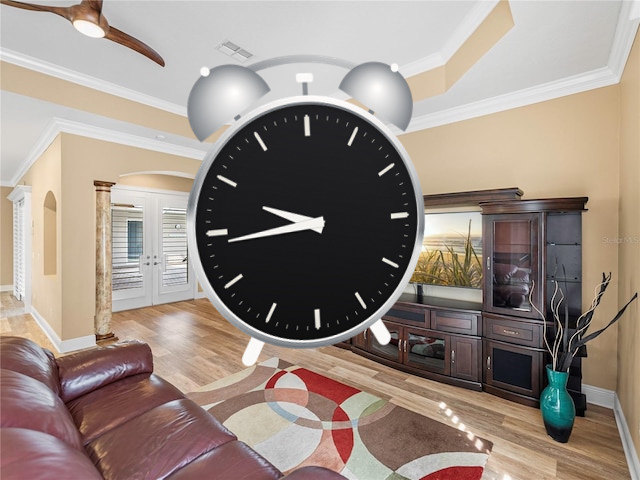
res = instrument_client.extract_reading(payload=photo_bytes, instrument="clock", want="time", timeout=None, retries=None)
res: 9:44
